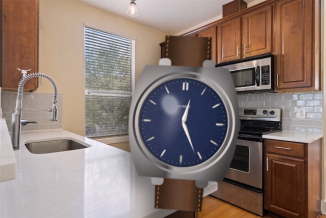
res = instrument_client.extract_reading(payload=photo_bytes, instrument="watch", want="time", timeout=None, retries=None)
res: 12:26
